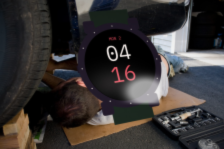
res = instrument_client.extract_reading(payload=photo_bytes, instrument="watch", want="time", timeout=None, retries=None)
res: 4:16
